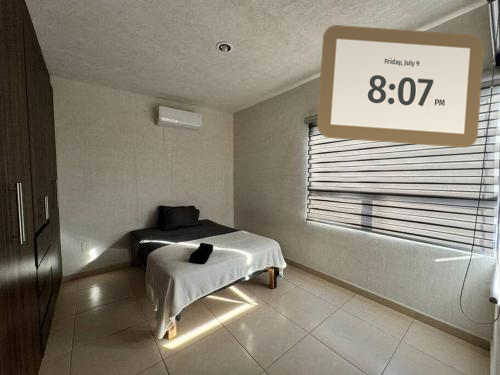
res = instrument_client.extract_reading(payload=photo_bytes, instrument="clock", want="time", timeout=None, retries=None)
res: 8:07
